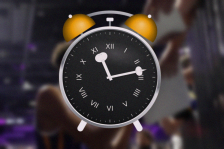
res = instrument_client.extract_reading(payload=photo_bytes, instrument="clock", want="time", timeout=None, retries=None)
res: 11:13
